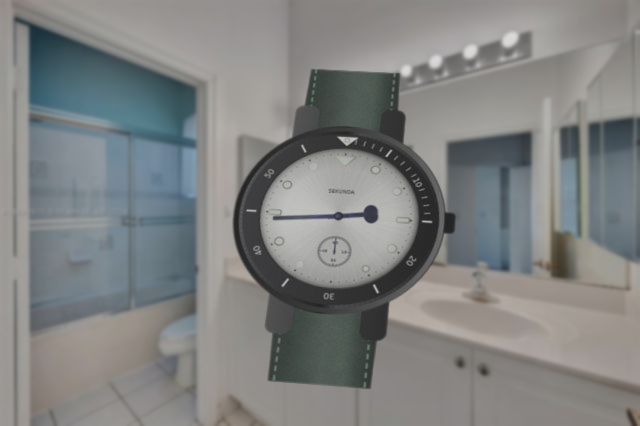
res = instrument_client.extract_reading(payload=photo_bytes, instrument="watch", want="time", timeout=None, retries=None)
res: 2:44
